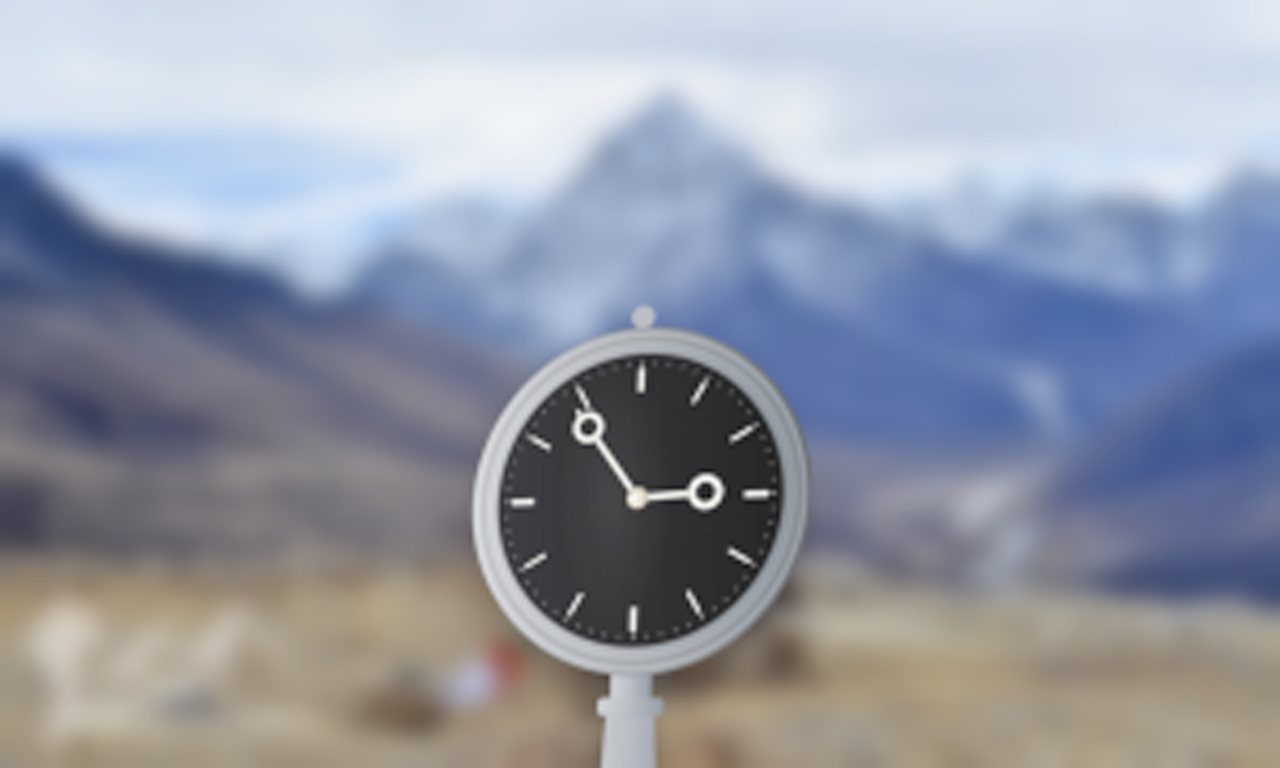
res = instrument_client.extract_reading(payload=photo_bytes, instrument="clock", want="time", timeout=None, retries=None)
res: 2:54
